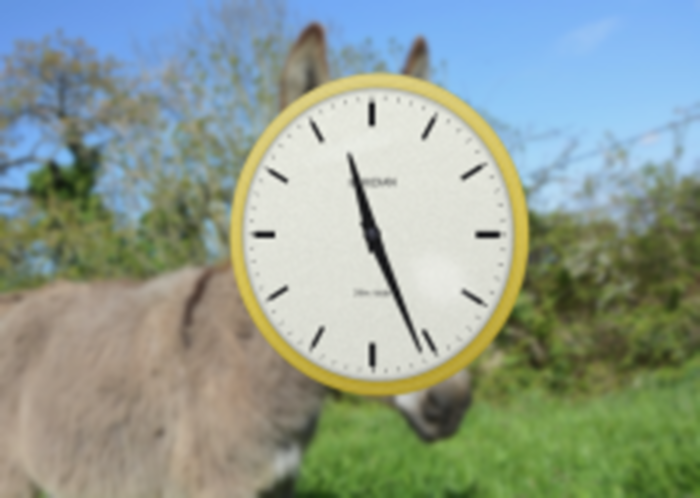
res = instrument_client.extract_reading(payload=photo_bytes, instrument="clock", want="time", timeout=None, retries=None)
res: 11:26
